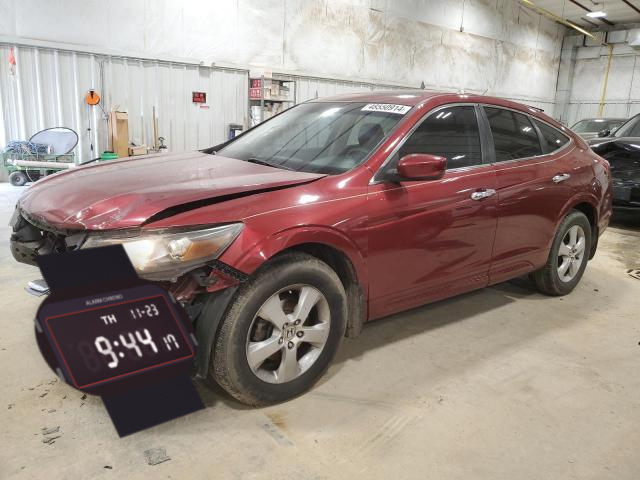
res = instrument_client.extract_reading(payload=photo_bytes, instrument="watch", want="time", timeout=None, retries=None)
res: 9:44:17
